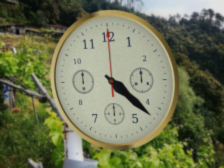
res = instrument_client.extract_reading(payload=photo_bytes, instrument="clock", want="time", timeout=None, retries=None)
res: 4:22
